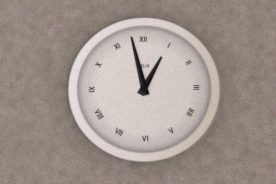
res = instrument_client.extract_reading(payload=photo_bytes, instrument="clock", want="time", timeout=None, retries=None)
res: 12:58
